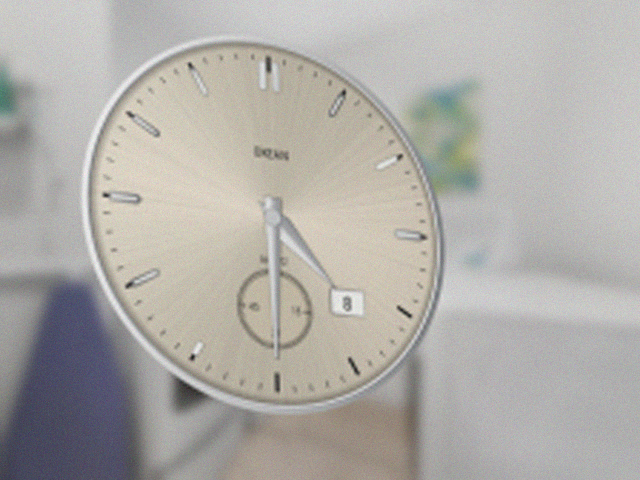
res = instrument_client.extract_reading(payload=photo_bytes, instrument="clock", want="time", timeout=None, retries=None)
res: 4:30
